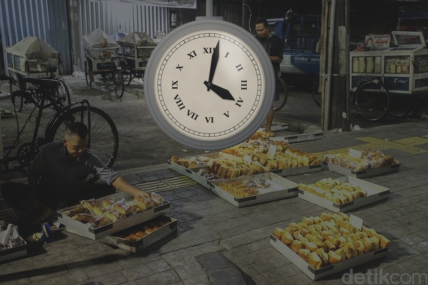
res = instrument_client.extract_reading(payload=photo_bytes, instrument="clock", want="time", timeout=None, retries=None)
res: 4:02
